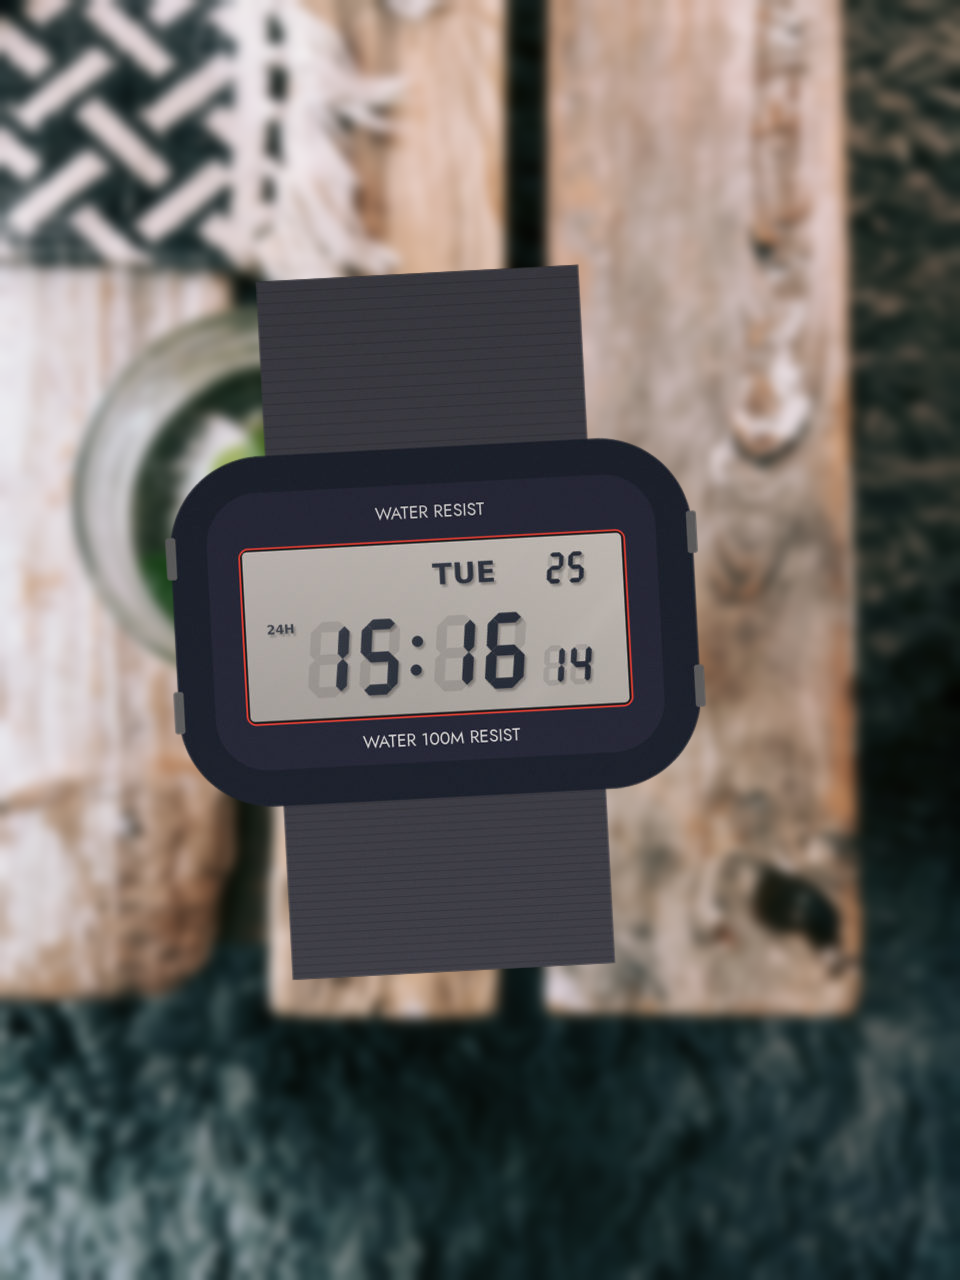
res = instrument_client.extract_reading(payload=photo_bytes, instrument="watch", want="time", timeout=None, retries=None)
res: 15:16:14
